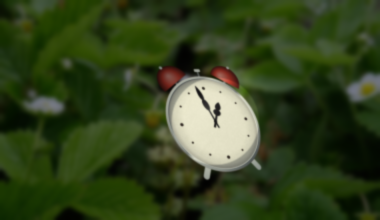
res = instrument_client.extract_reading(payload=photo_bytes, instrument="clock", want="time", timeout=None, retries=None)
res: 12:58
